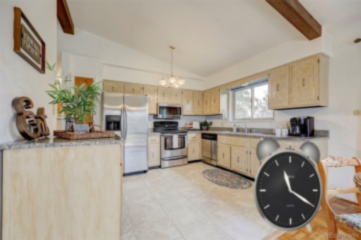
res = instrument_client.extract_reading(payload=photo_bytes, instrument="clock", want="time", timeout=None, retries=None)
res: 11:20
